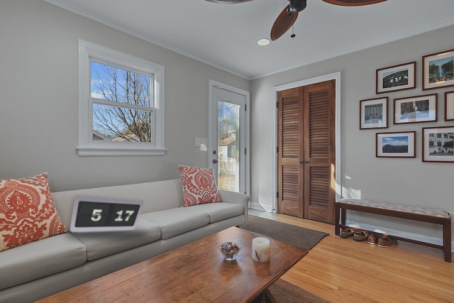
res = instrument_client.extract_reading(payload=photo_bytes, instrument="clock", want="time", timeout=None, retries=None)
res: 5:17
